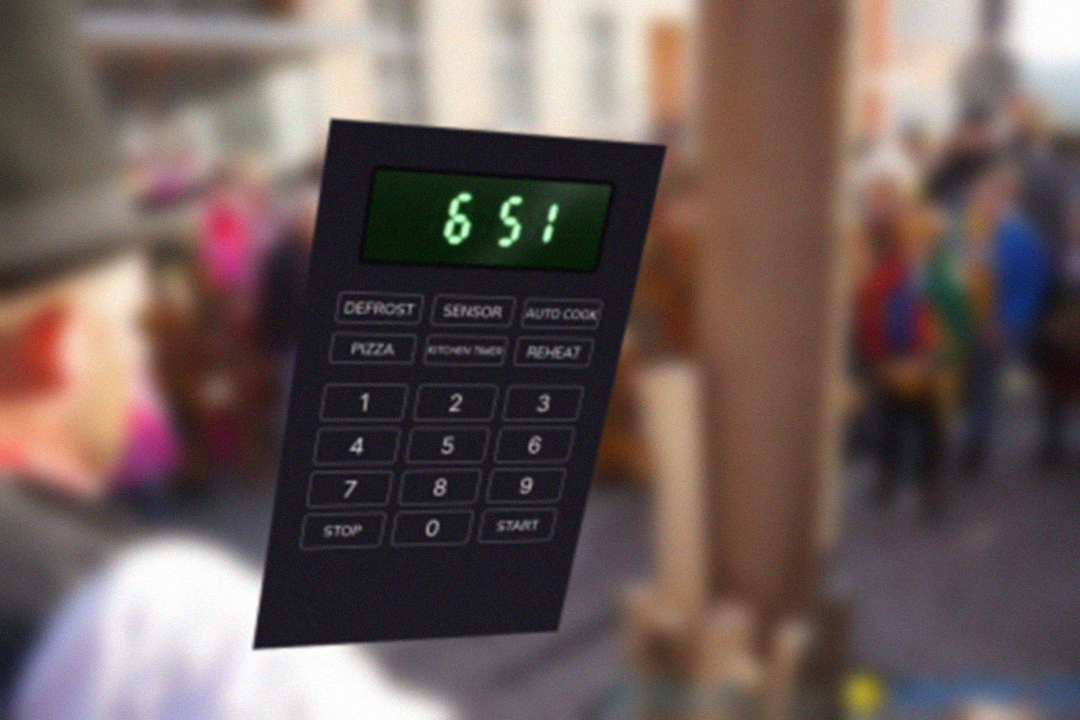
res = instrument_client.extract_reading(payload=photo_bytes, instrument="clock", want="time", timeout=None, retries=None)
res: 6:51
